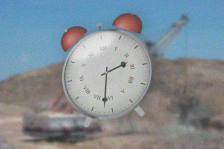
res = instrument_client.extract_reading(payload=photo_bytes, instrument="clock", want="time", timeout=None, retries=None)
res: 2:32
